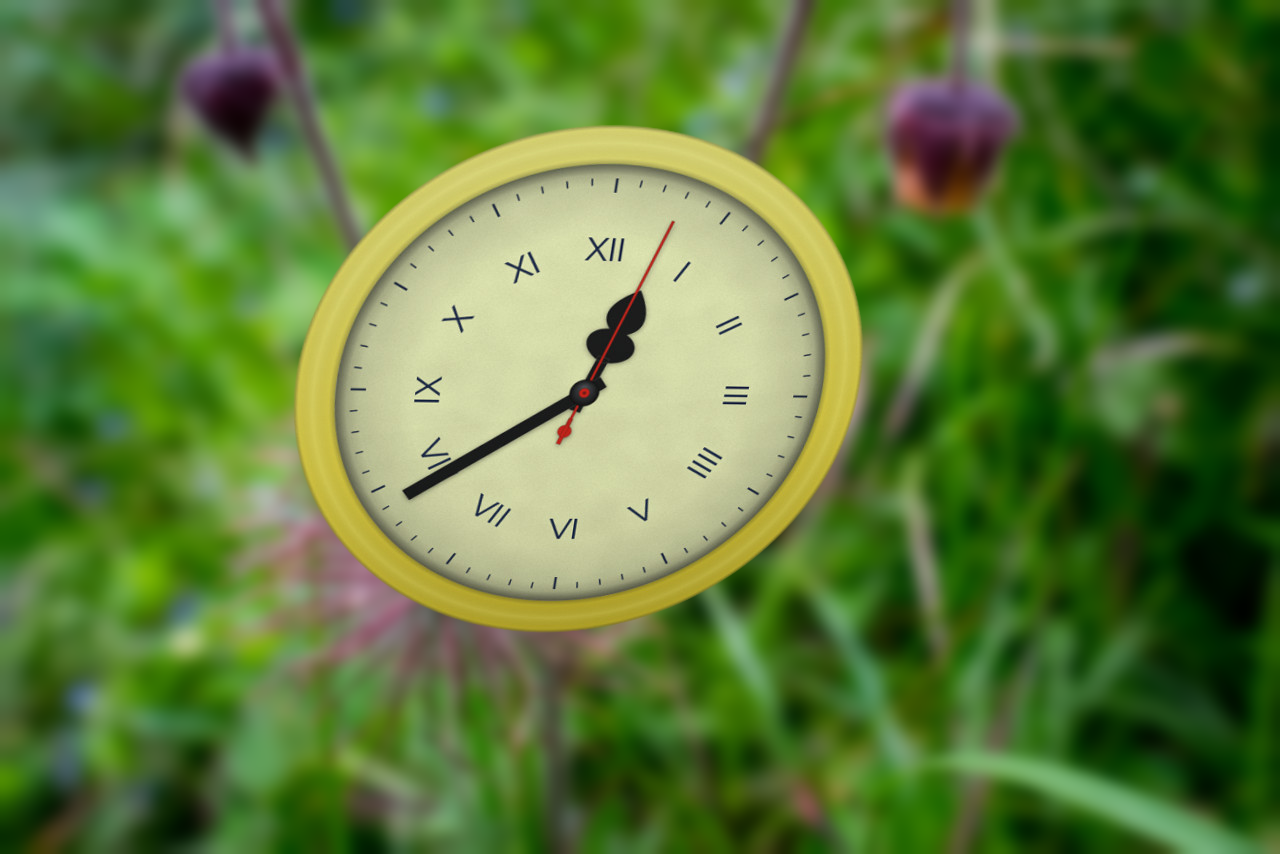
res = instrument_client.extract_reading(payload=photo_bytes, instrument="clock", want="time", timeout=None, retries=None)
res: 12:39:03
